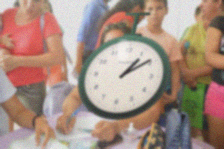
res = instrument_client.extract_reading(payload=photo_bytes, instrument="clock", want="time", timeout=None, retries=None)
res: 1:09
